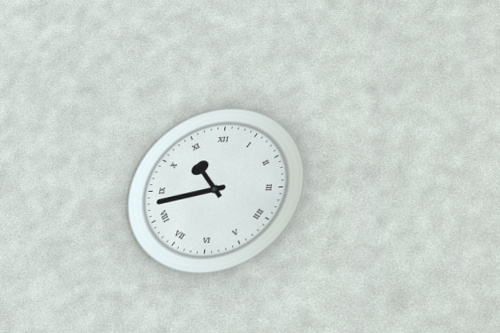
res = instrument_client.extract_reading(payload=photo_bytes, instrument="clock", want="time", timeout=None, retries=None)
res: 10:43
